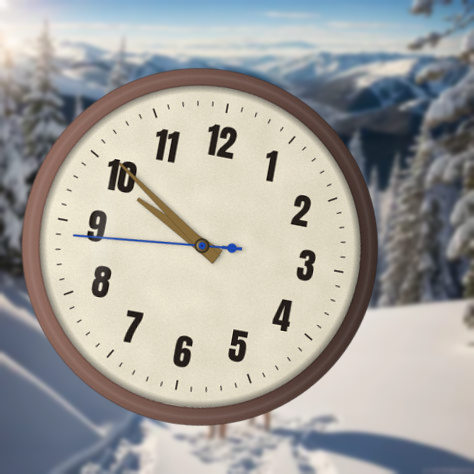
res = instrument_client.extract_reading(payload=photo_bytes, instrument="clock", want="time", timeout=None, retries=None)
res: 9:50:44
